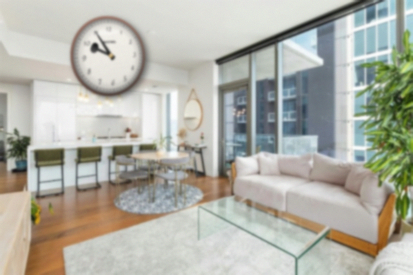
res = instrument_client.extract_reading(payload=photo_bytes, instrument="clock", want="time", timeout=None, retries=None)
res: 9:55
